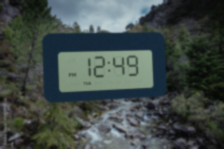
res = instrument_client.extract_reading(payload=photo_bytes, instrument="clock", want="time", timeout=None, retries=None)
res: 12:49
